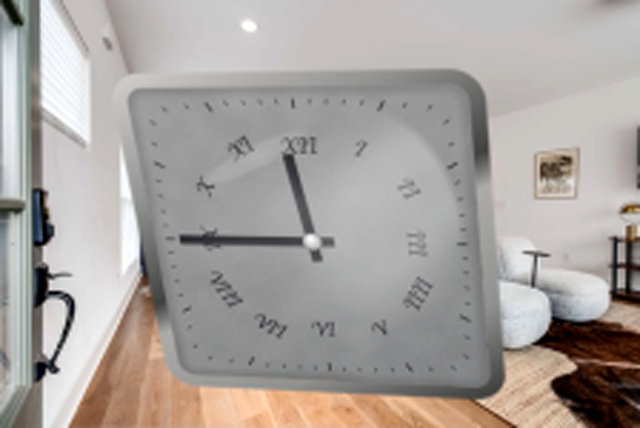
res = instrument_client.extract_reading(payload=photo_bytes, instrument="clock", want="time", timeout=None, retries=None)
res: 11:45
